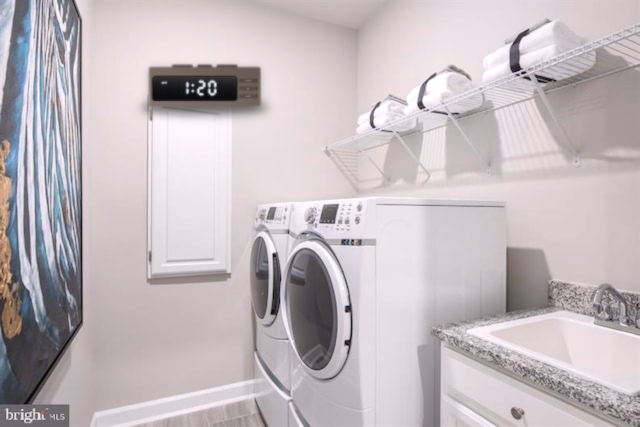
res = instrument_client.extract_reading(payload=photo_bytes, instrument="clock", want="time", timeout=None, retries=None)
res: 1:20
